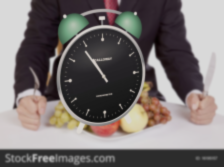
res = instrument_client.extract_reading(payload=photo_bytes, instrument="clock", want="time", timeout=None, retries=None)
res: 10:54
